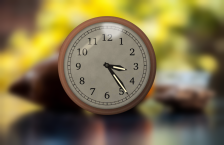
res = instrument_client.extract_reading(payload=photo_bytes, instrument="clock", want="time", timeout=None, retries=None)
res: 3:24
